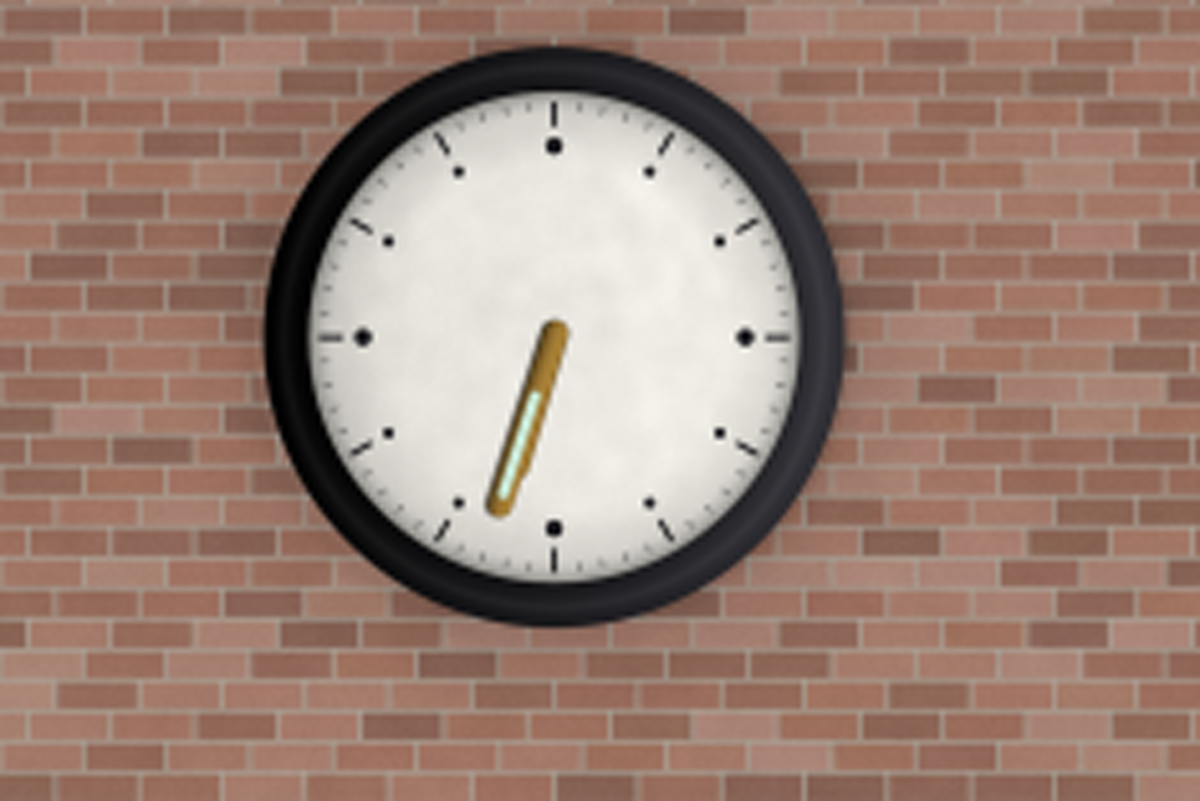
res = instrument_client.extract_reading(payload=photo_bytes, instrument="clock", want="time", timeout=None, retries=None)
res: 6:33
